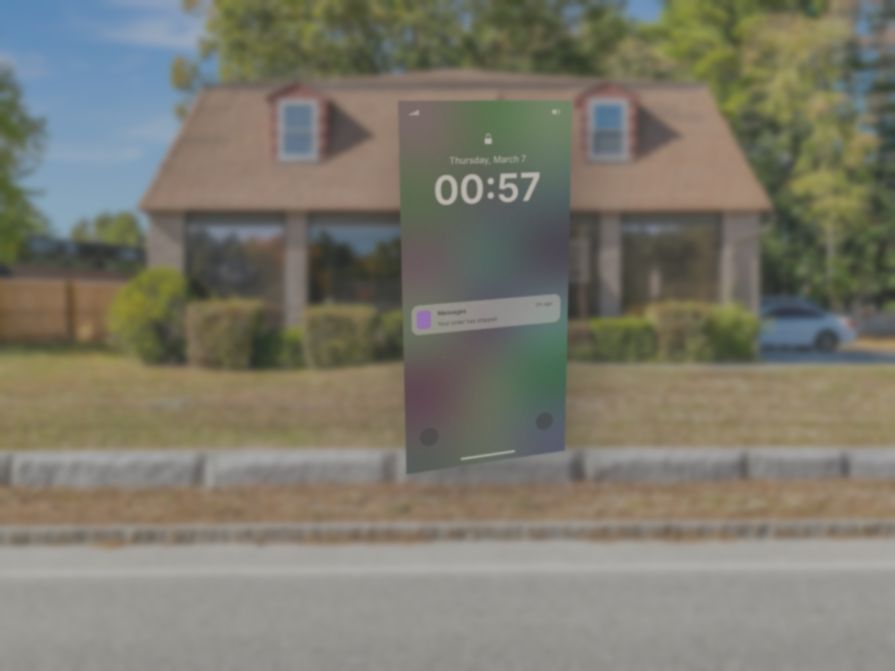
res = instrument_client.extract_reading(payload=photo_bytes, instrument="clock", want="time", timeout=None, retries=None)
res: 0:57
